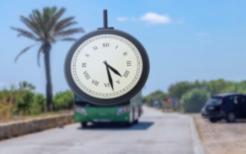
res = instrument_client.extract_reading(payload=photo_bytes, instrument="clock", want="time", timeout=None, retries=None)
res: 4:28
